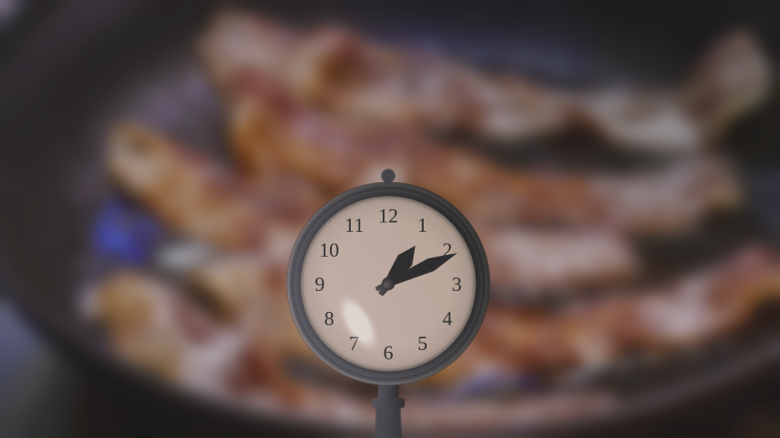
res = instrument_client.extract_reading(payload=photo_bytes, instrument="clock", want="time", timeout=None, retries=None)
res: 1:11
